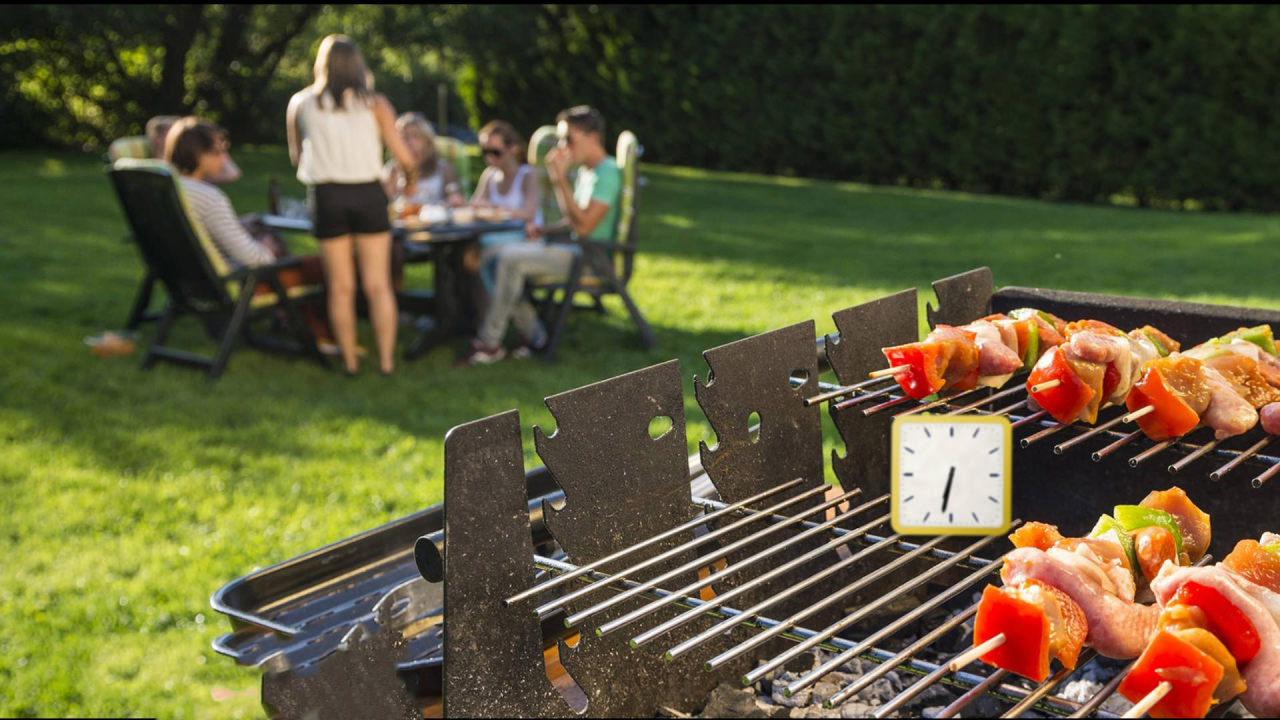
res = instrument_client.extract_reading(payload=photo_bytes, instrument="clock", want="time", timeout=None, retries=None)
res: 6:32
